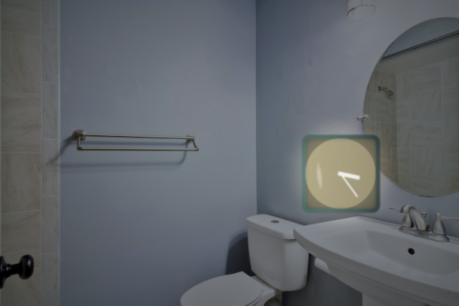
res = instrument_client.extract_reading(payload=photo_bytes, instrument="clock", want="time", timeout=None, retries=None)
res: 3:24
